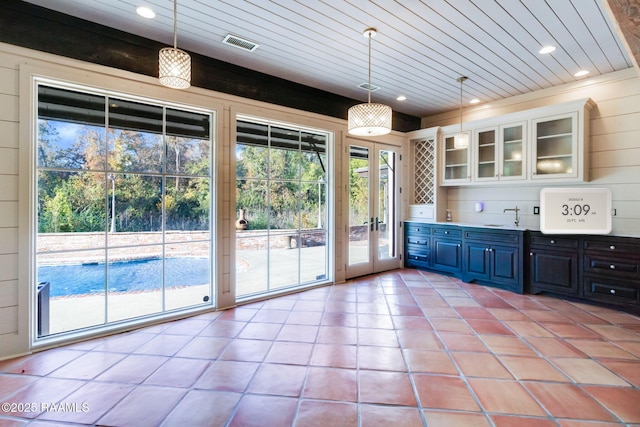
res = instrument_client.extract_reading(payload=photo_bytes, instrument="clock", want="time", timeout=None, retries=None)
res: 3:09
